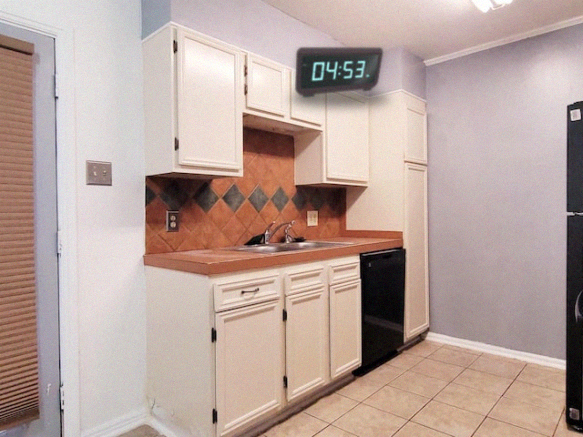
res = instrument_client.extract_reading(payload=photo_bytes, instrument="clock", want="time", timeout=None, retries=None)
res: 4:53
